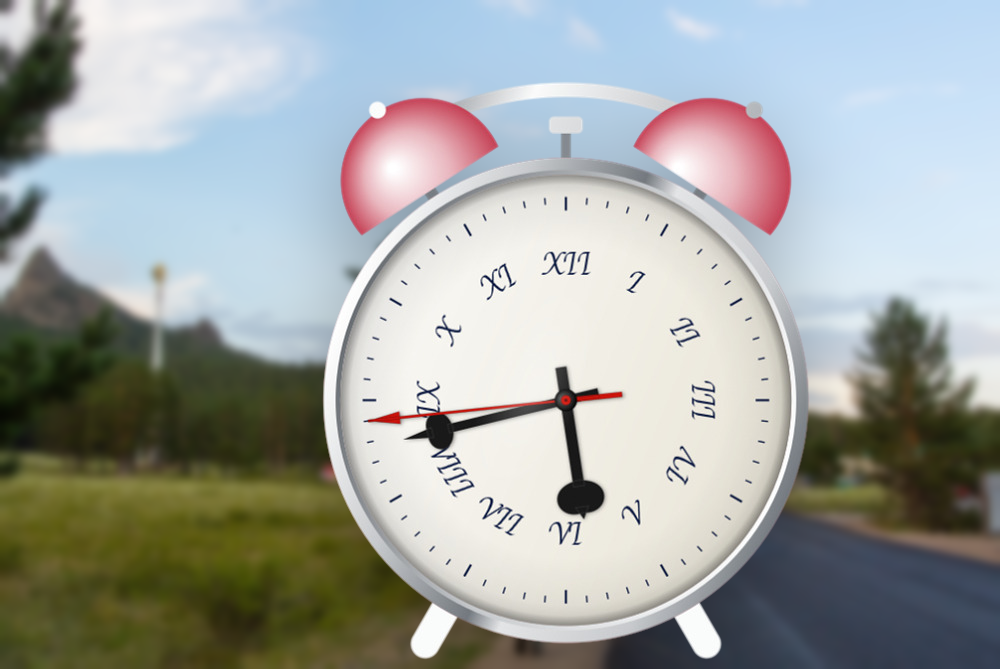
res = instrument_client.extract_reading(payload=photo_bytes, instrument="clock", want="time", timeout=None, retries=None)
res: 5:42:44
